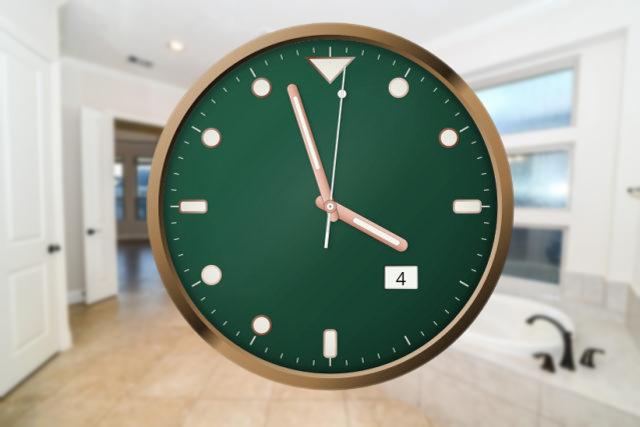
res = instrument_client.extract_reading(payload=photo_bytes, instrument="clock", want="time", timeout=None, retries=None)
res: 3:57:01
